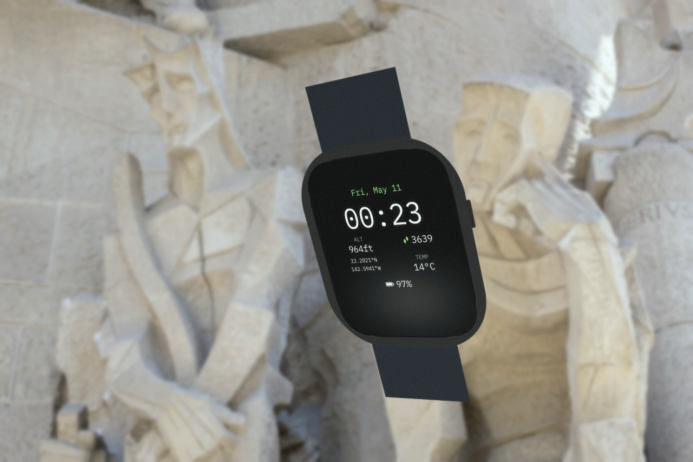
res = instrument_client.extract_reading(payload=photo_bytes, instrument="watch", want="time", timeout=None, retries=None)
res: 0:23
